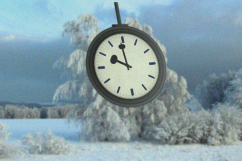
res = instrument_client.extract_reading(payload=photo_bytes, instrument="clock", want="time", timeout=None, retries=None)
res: 9:59
